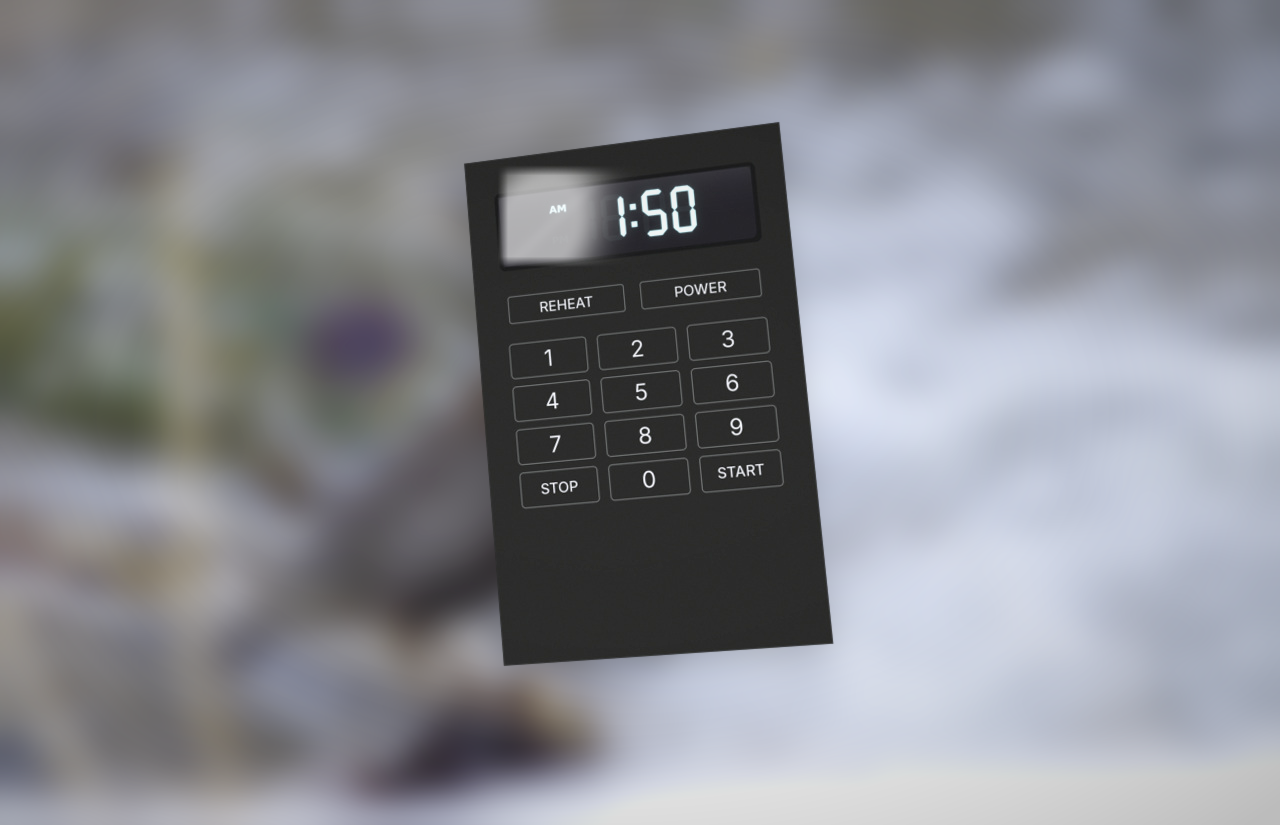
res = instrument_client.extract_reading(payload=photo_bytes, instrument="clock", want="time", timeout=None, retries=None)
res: 1:50
